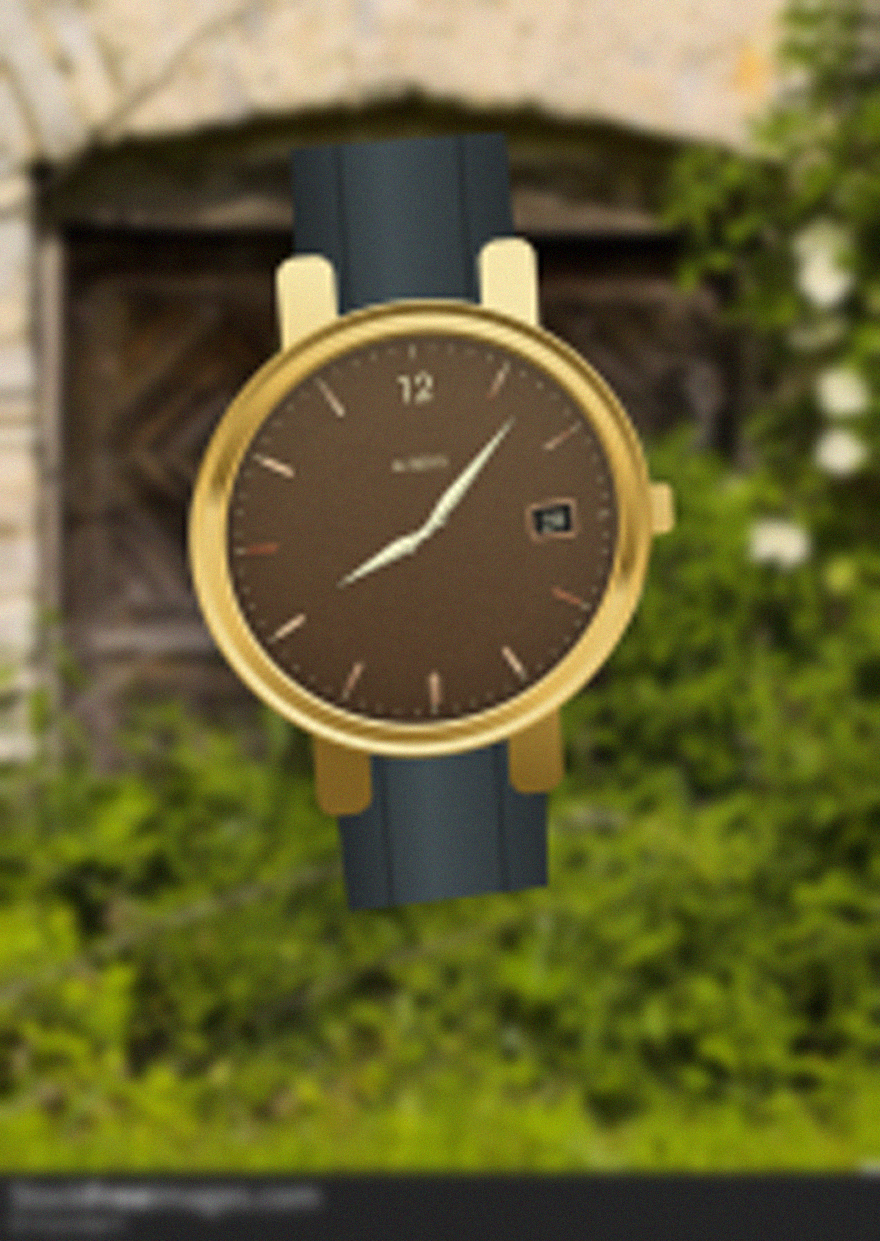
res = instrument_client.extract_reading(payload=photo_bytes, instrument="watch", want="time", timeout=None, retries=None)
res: 8:07
